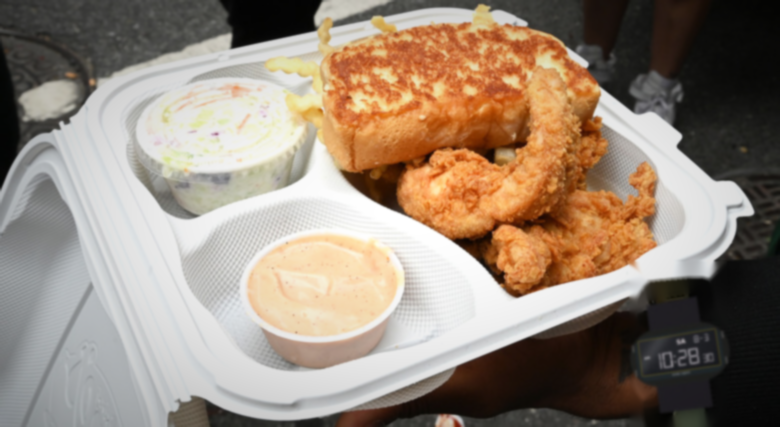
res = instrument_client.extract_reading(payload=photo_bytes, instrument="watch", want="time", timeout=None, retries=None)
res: 10:28
